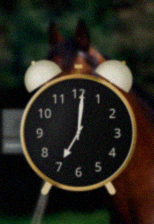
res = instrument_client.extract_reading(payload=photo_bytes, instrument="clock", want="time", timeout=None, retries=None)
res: 7:01
